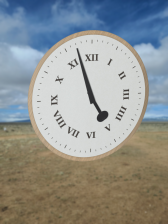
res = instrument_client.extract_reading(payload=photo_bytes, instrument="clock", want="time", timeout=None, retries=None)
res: 4:57
